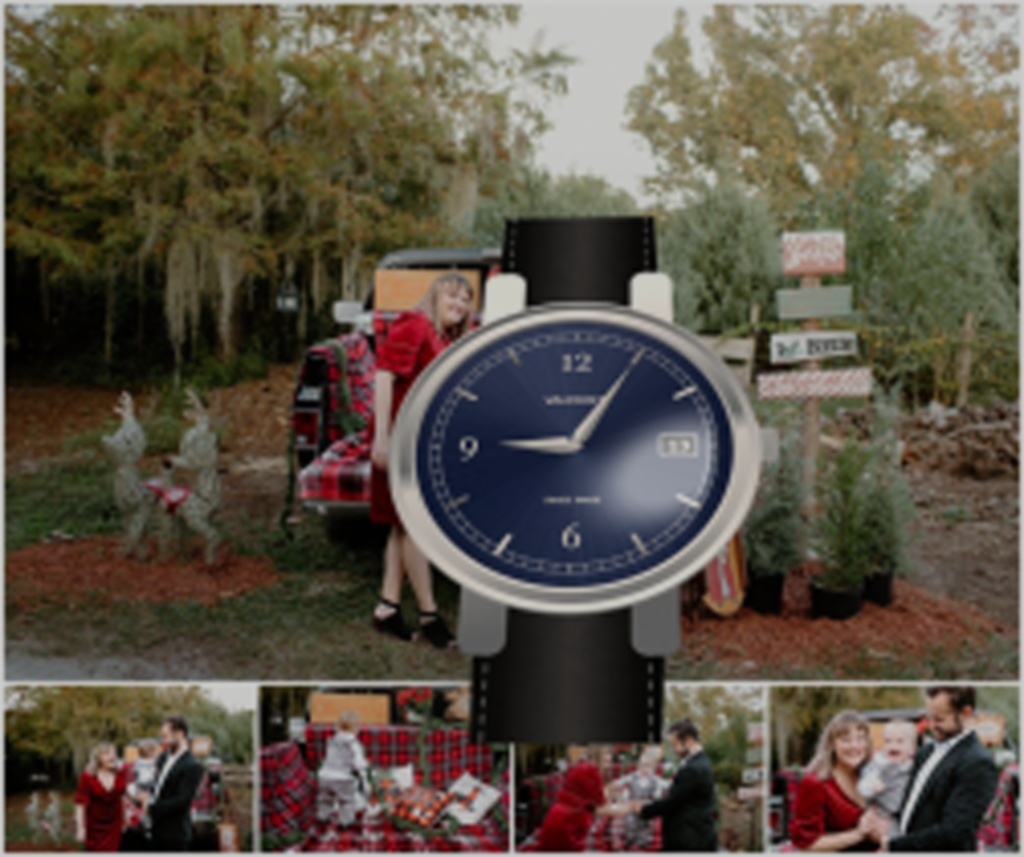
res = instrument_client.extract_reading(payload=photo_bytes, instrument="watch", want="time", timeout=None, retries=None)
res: 9:05
